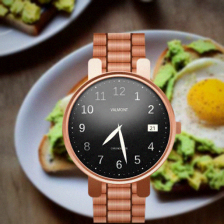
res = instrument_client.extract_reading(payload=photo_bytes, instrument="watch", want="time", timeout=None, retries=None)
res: 7:28
